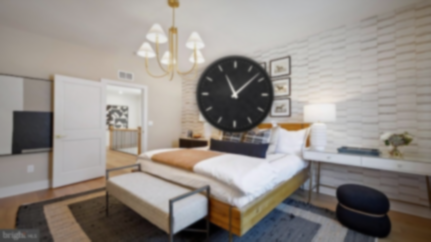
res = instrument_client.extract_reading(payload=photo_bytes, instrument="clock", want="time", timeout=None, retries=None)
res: 11:08
